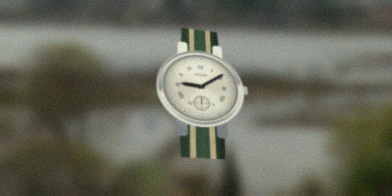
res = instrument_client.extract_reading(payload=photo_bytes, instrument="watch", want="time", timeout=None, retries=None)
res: 9:09
